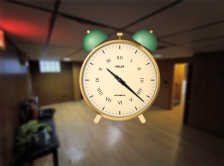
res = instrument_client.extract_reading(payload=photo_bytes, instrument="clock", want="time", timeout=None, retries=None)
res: 10:22
